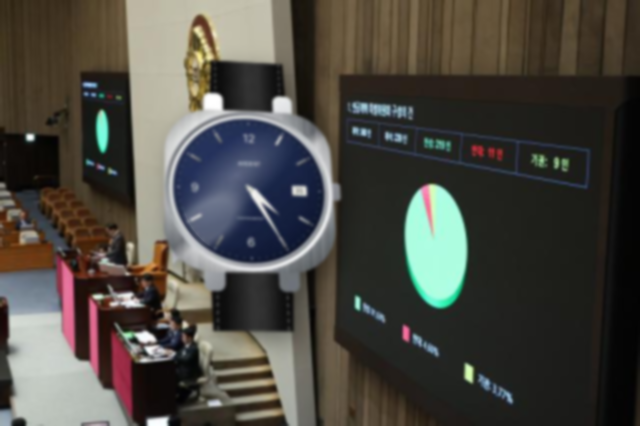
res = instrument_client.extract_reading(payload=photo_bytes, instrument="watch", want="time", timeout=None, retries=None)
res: 4:25
